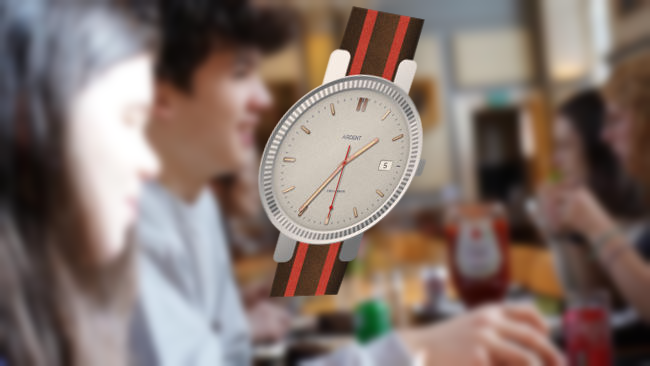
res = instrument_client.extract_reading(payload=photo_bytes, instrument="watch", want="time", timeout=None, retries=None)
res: 1:35:30
